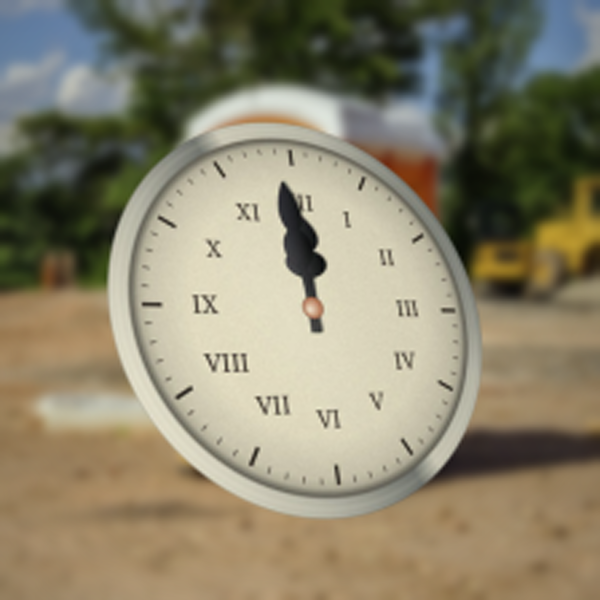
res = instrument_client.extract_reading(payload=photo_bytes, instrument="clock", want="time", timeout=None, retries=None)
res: 11:59
